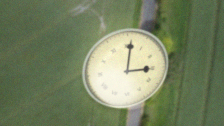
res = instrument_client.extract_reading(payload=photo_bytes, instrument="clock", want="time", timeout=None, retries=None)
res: 3:01
